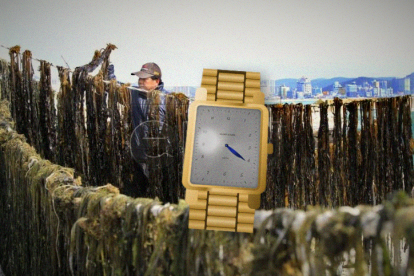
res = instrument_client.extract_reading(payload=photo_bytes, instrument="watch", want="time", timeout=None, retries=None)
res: 4:21
